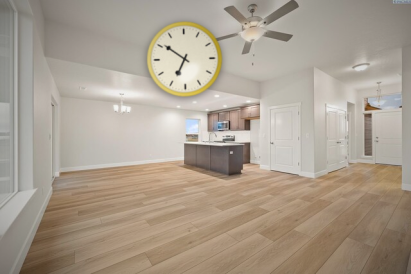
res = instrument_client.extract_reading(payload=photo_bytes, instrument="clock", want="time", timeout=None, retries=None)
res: 6:51
